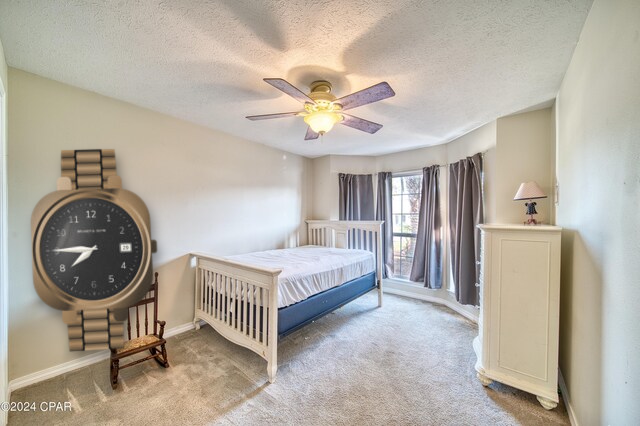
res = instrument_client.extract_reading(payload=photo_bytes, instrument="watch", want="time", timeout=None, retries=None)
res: 7:45
